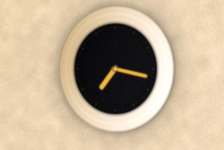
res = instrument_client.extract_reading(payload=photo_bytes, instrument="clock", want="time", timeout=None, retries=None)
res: 7:17
